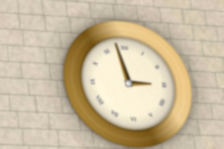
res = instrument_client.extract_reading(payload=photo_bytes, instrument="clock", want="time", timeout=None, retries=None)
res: 2:58
